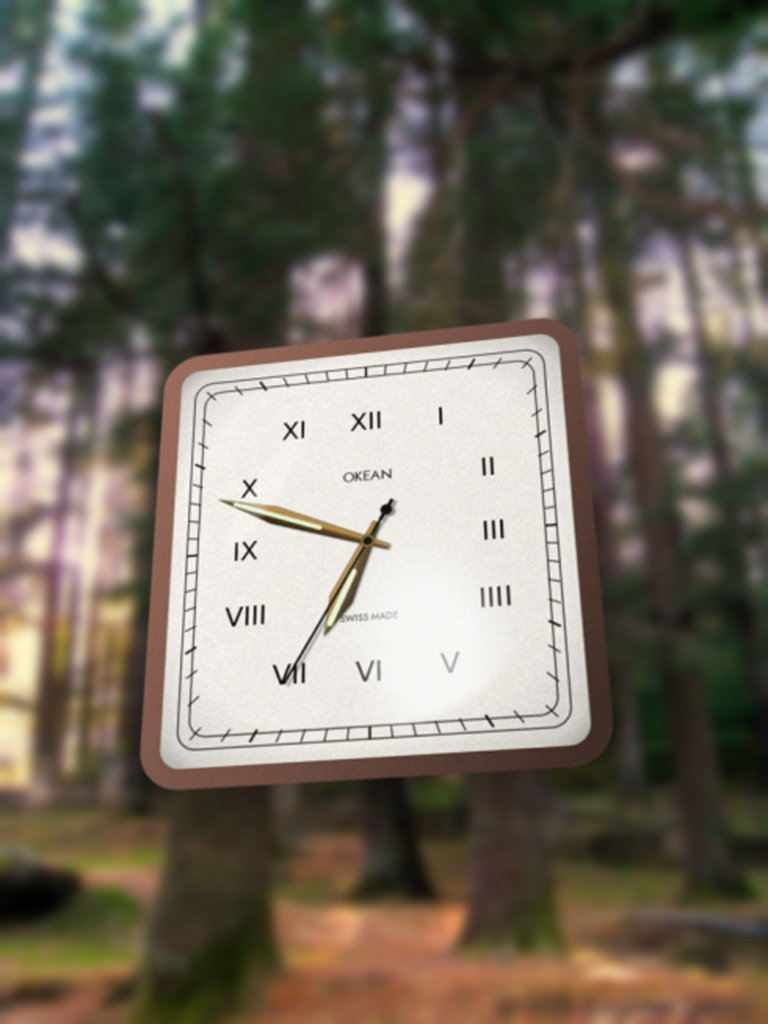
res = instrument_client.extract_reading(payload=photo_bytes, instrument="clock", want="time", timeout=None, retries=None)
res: 6:48:35
